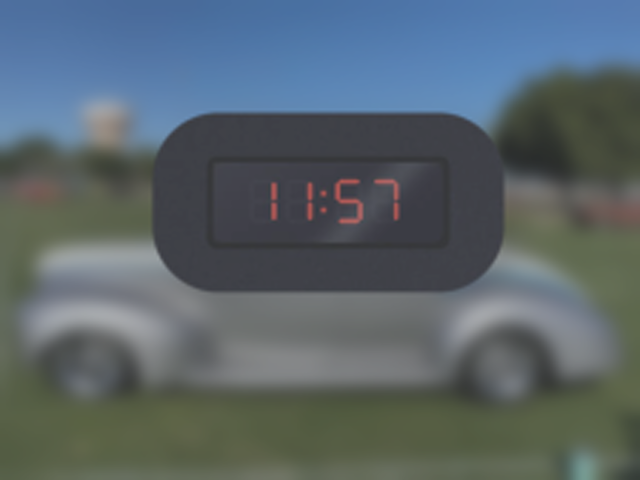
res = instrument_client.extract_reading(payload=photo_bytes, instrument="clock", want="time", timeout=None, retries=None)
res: 11:57
